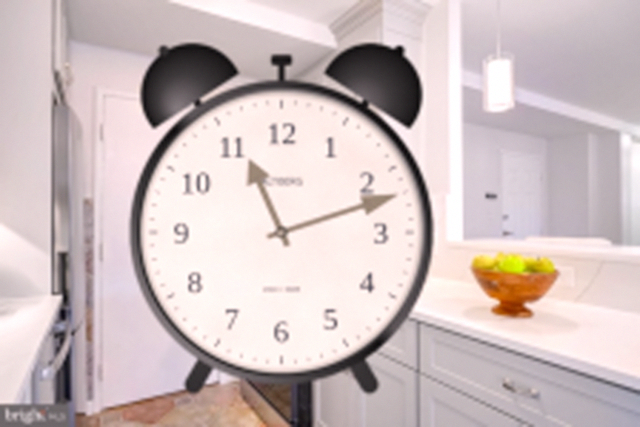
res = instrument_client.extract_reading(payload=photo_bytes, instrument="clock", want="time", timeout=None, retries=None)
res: 11:12
